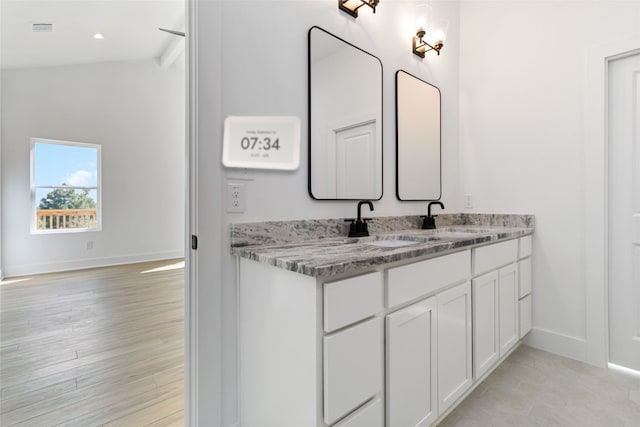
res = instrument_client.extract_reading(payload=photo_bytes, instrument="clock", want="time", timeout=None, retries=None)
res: 7:34
